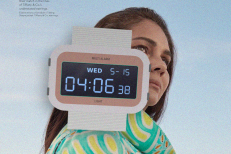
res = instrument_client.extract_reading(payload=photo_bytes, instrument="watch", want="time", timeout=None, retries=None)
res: 4:06:38
